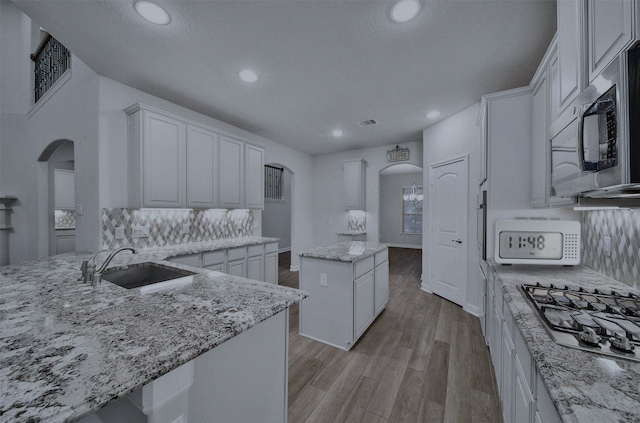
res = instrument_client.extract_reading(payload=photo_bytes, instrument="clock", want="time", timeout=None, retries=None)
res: 11:48
